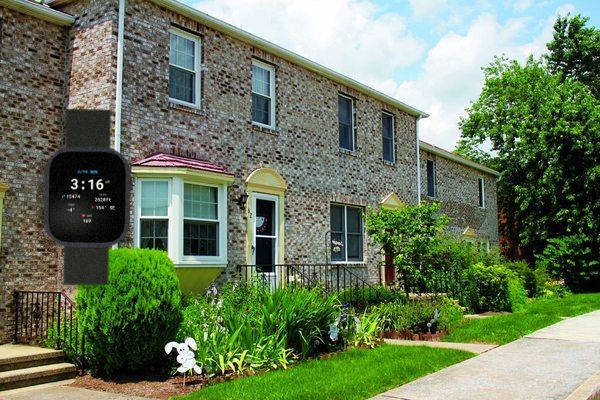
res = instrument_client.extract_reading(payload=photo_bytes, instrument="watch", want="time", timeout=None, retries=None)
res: 3:16
